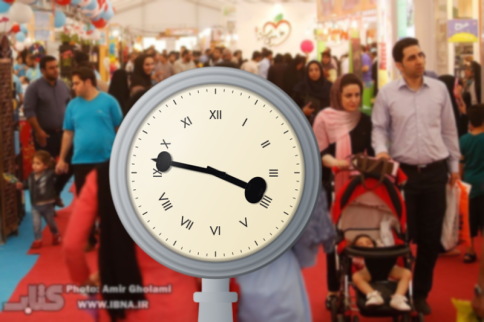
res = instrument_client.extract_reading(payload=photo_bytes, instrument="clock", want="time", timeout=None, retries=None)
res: 3:47
